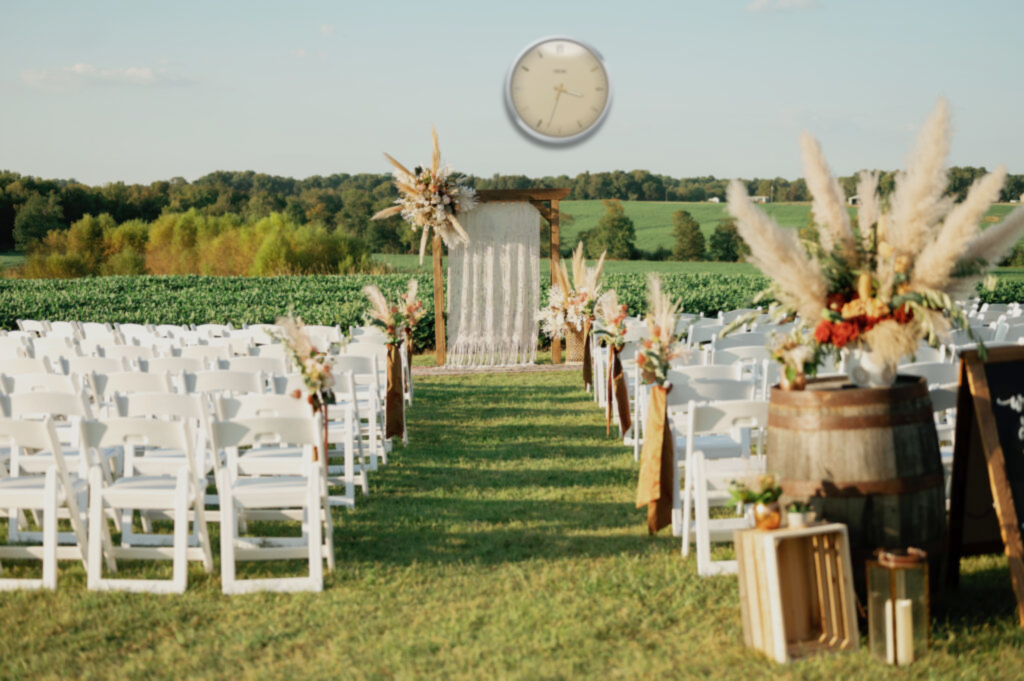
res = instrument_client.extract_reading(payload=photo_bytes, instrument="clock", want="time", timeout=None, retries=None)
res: 3:33
